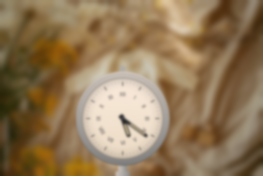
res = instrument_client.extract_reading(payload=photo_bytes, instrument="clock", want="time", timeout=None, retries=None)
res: 5:21
